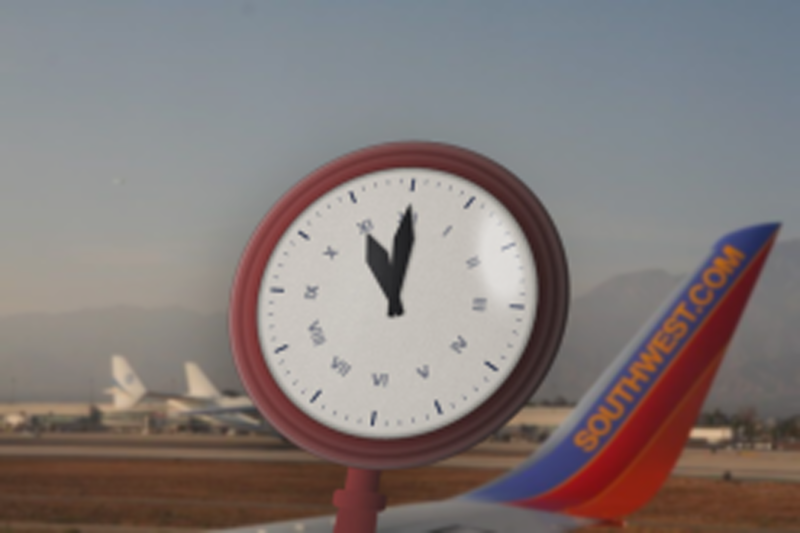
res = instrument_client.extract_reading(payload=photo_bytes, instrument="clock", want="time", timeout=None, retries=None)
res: 11:00
